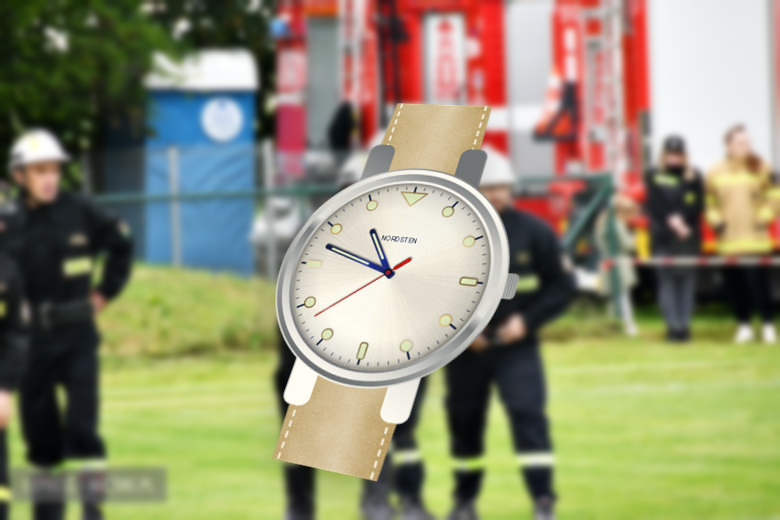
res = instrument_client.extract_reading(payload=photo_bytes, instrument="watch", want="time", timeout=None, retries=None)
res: 10:47:38
